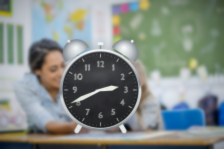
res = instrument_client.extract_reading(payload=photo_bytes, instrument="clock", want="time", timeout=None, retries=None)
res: 2:41
